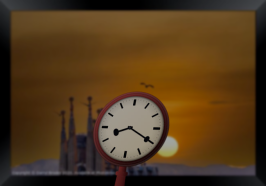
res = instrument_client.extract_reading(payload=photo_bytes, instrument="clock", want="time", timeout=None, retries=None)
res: 8:20
